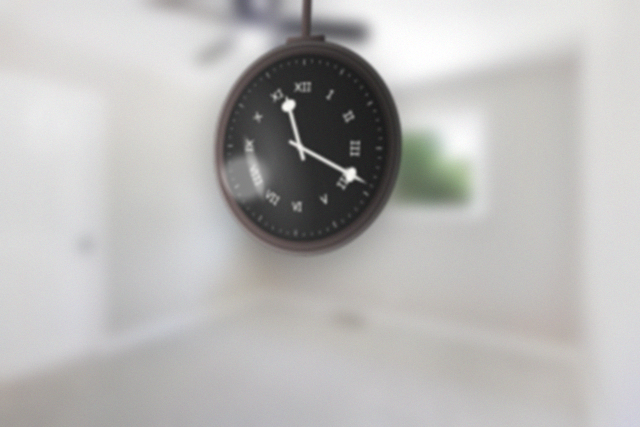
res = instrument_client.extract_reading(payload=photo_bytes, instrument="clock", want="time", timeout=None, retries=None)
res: 11:19
